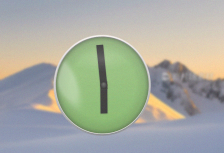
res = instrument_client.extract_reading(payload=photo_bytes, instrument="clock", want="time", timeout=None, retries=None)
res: 5:59
